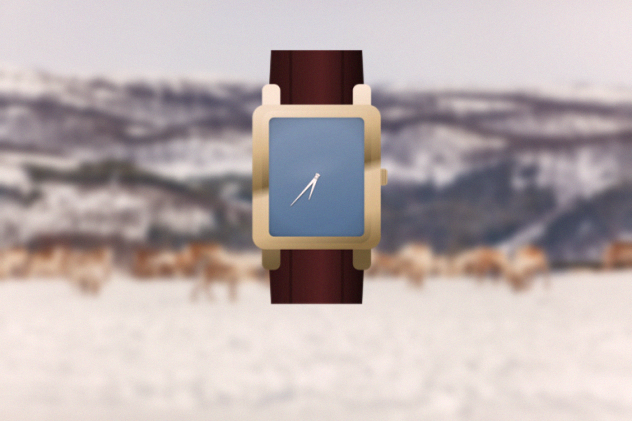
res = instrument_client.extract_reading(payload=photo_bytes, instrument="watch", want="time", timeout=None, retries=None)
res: 6:37
